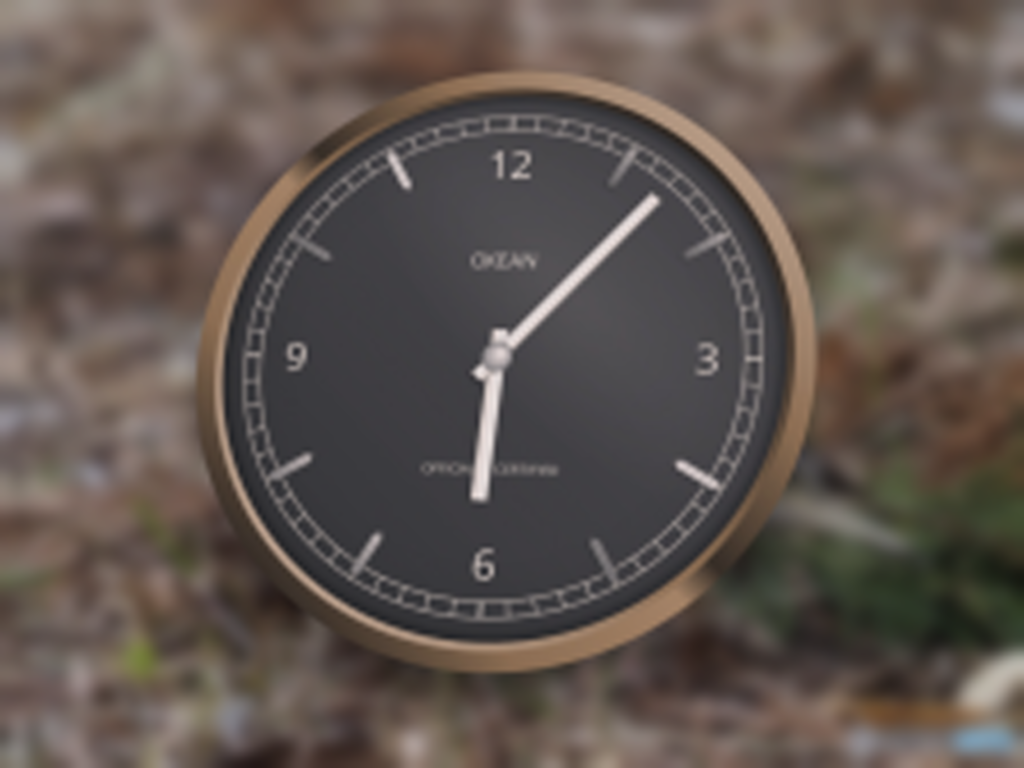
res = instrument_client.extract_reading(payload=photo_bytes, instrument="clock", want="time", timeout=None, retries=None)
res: 6:07
